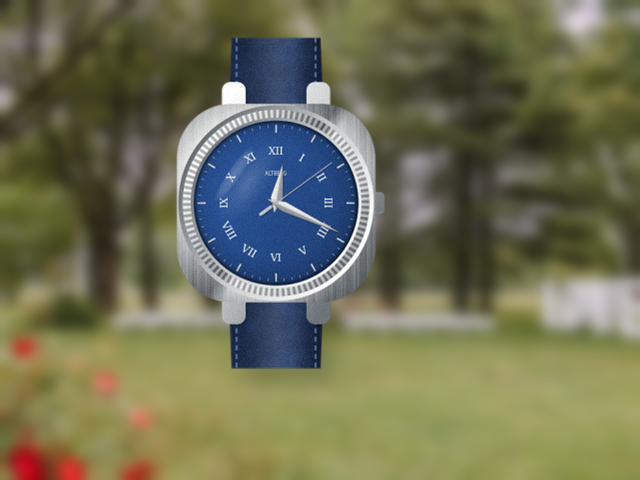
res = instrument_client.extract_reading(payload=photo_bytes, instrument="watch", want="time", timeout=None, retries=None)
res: 12:19:09
